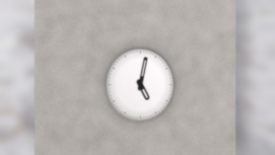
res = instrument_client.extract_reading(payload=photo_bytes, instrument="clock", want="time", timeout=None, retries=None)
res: 5:02
